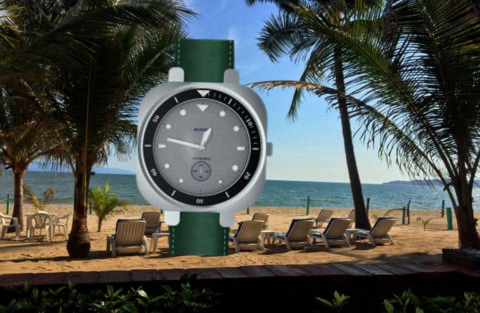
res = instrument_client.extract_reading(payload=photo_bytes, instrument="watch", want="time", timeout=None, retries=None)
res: 12:47
